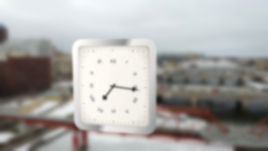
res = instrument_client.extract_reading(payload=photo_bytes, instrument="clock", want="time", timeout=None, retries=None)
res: 7:16
